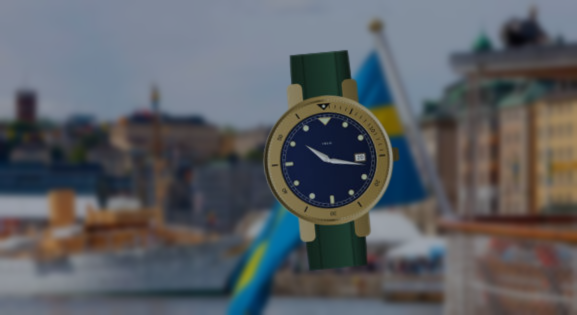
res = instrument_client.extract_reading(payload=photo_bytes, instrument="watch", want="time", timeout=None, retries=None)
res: 10:17
